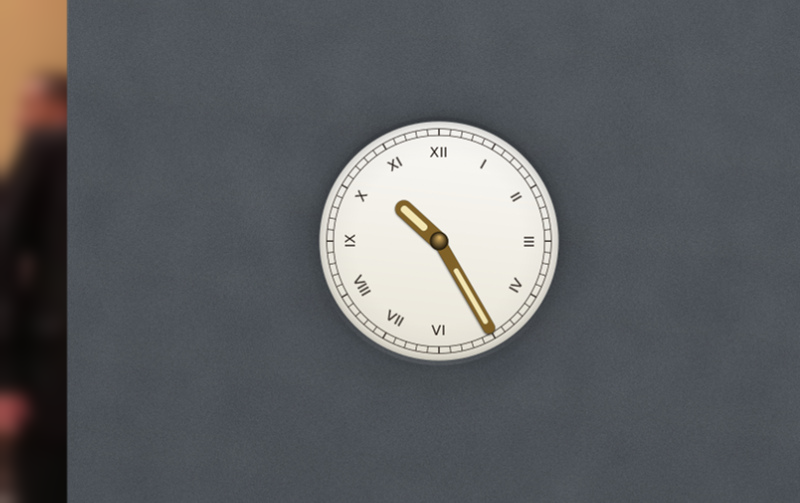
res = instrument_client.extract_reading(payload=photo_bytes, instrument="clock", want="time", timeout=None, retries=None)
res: 10:25
